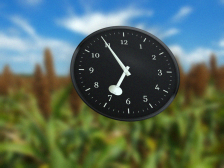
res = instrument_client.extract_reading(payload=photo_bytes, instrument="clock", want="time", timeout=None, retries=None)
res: 6:55
